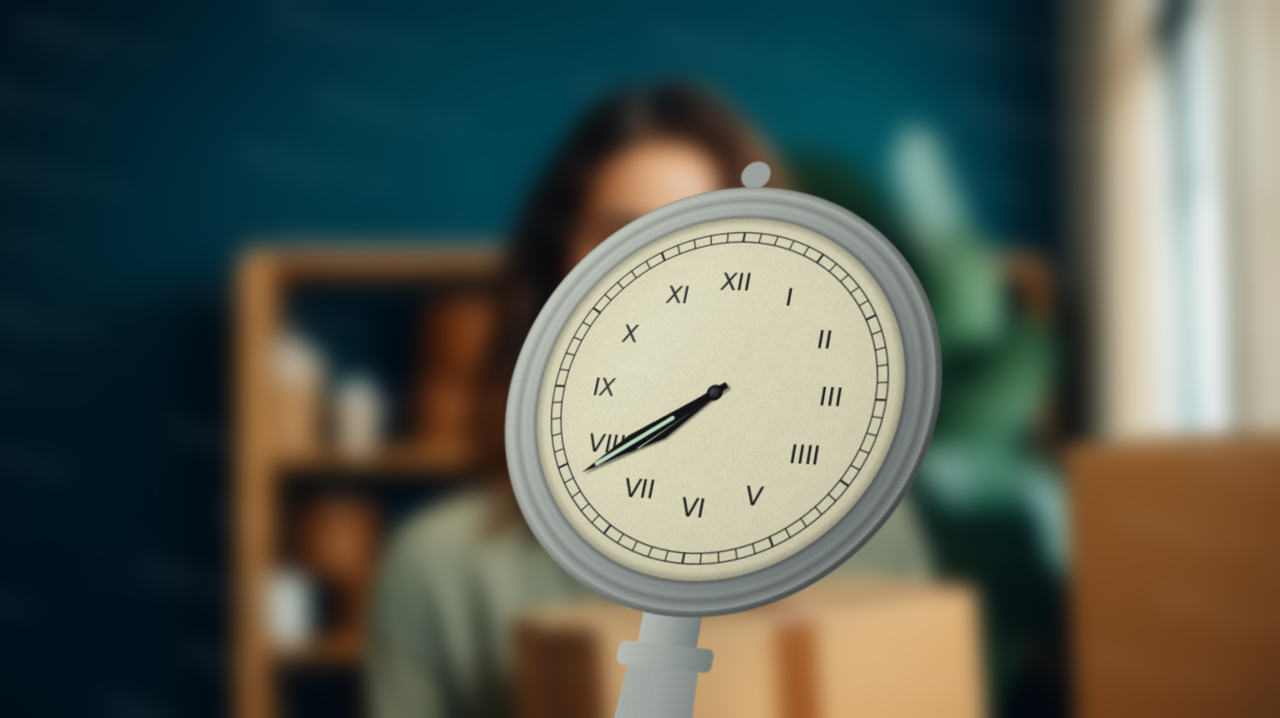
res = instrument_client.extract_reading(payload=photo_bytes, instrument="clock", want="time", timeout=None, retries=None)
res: 7:39
